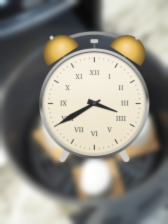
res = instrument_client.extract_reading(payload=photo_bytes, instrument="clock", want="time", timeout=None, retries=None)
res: 3:40
